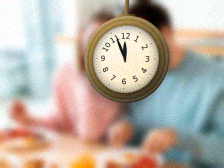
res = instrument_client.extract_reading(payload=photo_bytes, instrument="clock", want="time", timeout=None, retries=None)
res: 11:56
